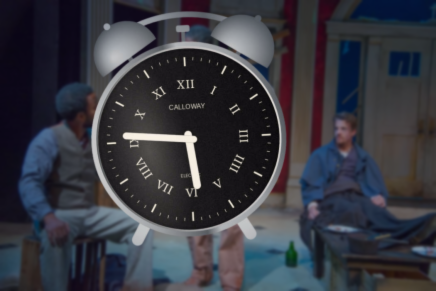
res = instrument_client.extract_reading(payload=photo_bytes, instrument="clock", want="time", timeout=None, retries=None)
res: 5:46
